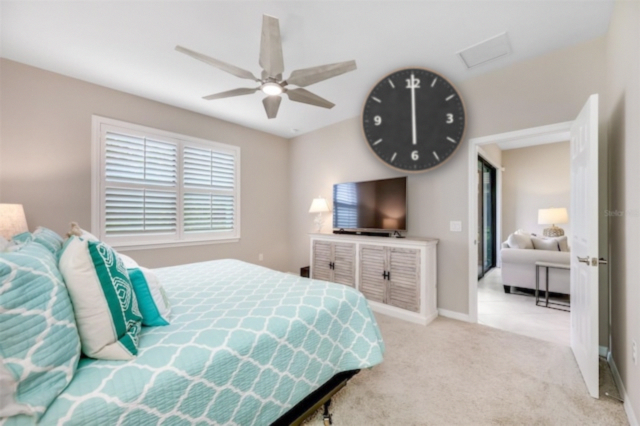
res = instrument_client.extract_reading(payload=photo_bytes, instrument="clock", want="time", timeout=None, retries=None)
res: 6:00
